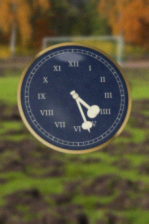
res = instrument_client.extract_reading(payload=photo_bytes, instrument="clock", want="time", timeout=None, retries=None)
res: 4:27
